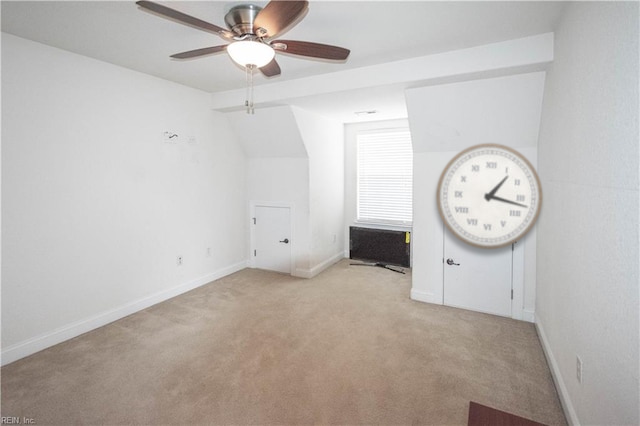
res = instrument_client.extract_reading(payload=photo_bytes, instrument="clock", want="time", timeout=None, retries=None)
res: 1:17
